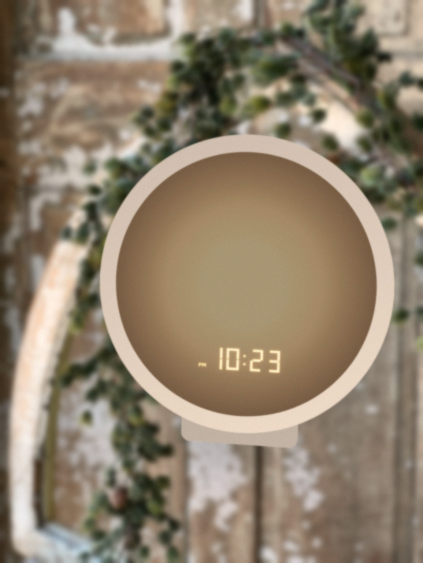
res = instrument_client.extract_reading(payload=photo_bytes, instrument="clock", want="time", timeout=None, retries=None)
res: 10:23
